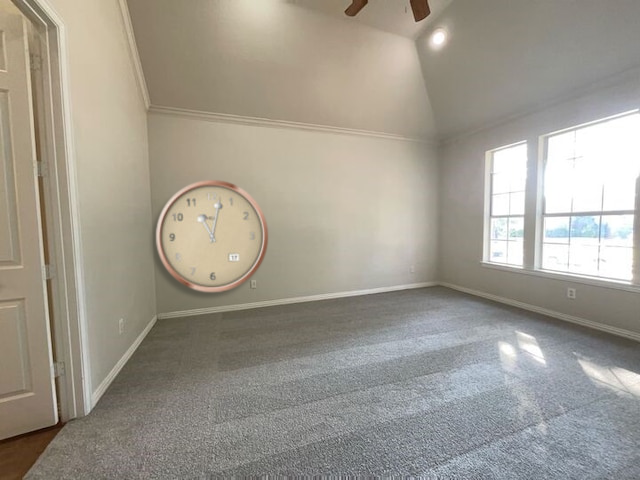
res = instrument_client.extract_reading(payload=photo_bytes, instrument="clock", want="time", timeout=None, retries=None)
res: 11:02
